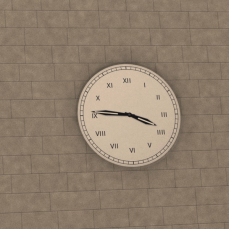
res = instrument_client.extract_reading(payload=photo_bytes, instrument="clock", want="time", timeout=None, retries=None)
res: 3:46
